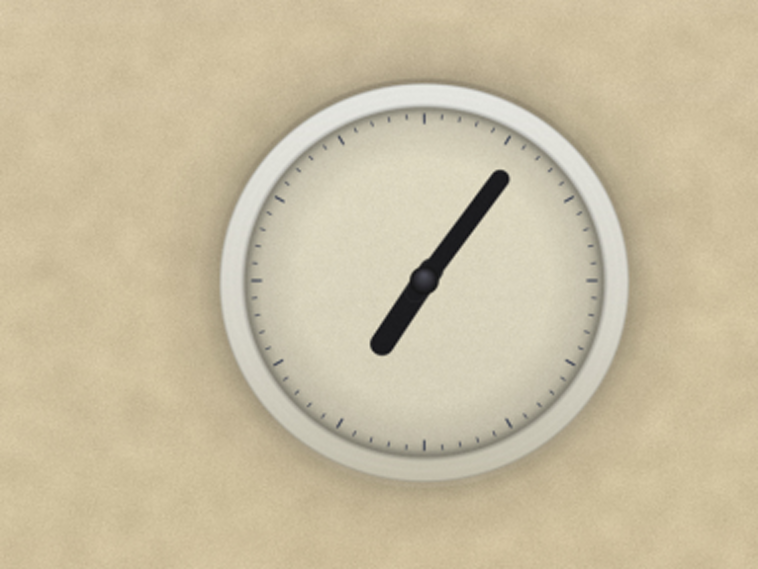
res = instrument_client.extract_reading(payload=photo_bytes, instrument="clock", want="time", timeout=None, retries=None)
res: 7:06
